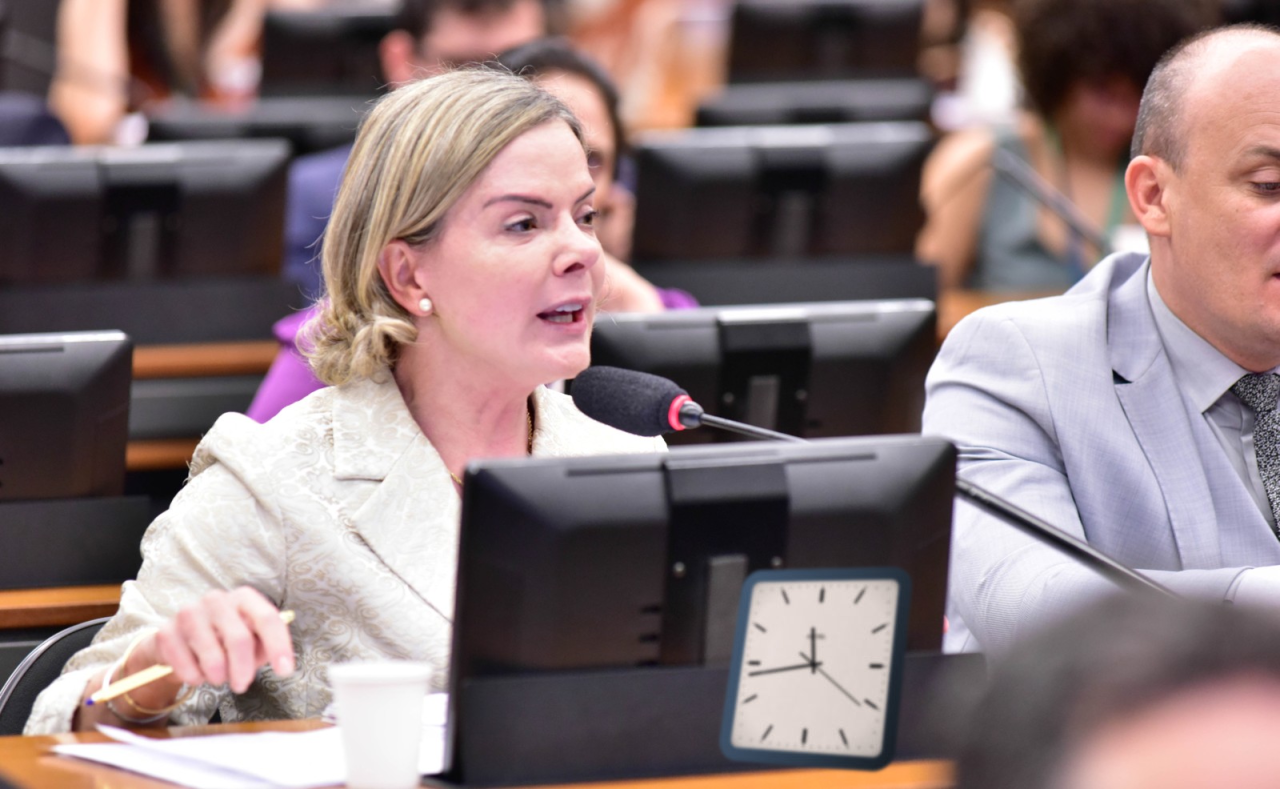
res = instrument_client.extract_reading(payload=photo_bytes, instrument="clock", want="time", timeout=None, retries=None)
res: 11:43:21
